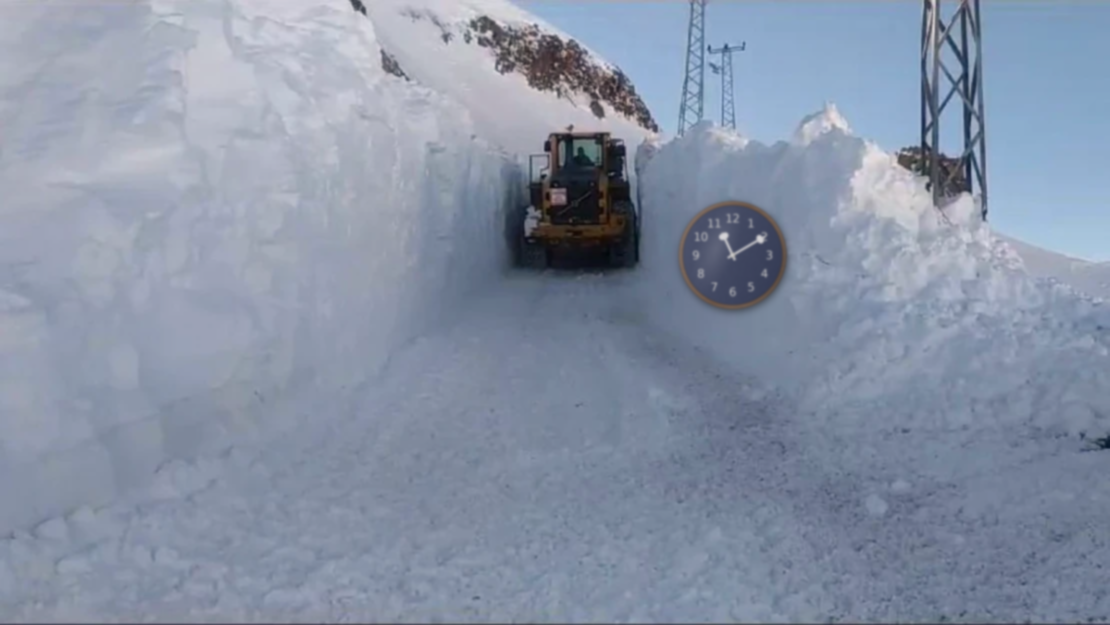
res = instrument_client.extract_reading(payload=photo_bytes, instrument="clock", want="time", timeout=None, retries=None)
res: 11:10
